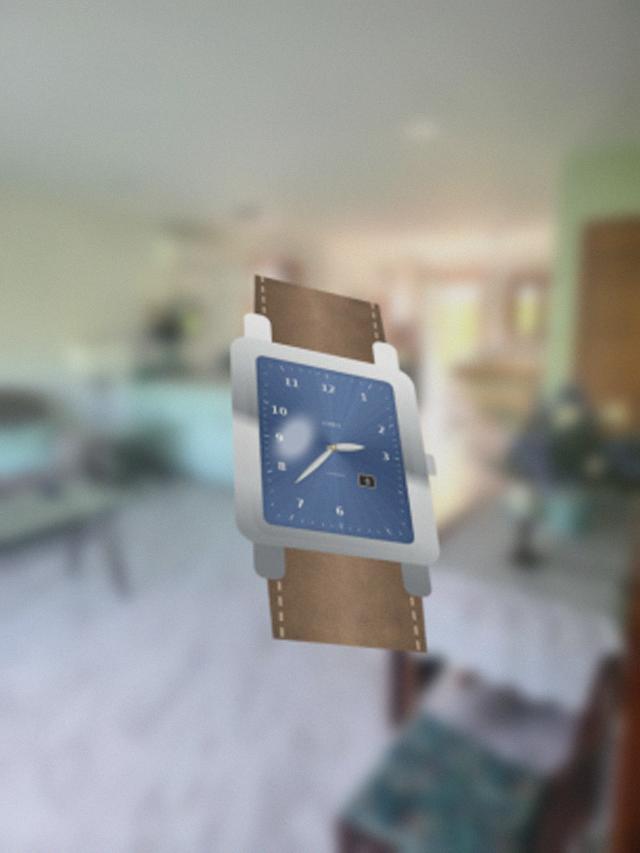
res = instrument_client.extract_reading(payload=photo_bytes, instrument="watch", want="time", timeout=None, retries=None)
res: 2:37
